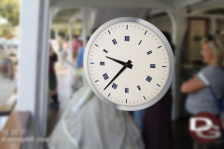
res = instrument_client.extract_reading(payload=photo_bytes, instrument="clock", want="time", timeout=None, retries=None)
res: 9:37
